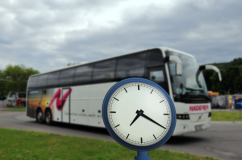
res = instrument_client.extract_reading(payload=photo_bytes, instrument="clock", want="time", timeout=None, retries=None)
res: 7:20
